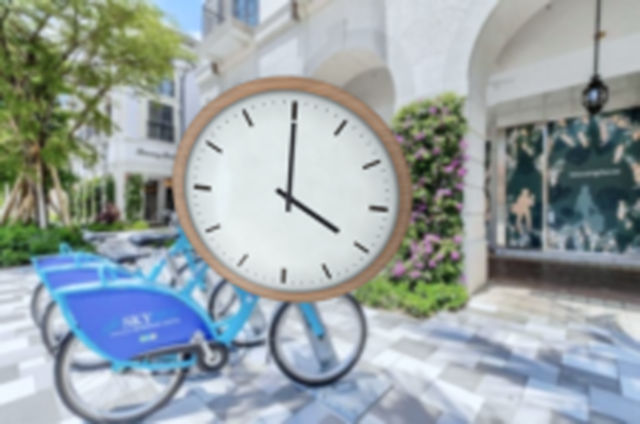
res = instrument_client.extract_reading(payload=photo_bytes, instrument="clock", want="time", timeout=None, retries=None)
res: 4:00
